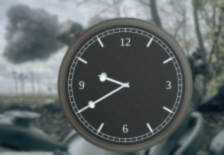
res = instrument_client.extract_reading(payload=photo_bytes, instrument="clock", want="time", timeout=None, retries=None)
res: 9:40
